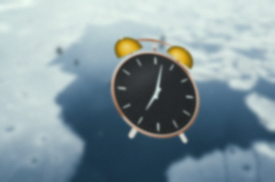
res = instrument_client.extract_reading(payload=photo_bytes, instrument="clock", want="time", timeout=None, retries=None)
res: 7:02
